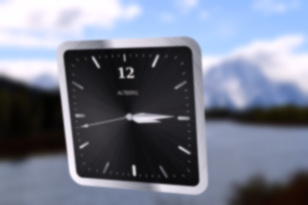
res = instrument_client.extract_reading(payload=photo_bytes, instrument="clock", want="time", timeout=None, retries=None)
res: 3:14:43
